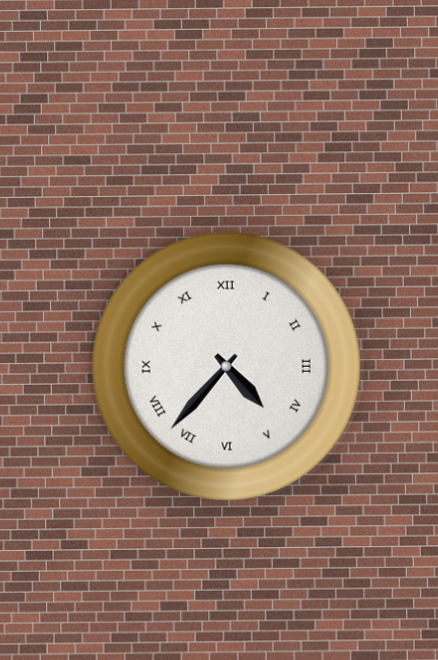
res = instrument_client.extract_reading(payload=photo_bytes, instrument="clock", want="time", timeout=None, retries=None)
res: 4:37
